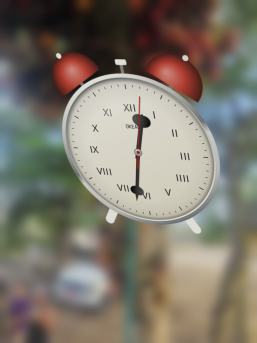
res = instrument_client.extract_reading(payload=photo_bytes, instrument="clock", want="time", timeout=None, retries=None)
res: 12:32:02
